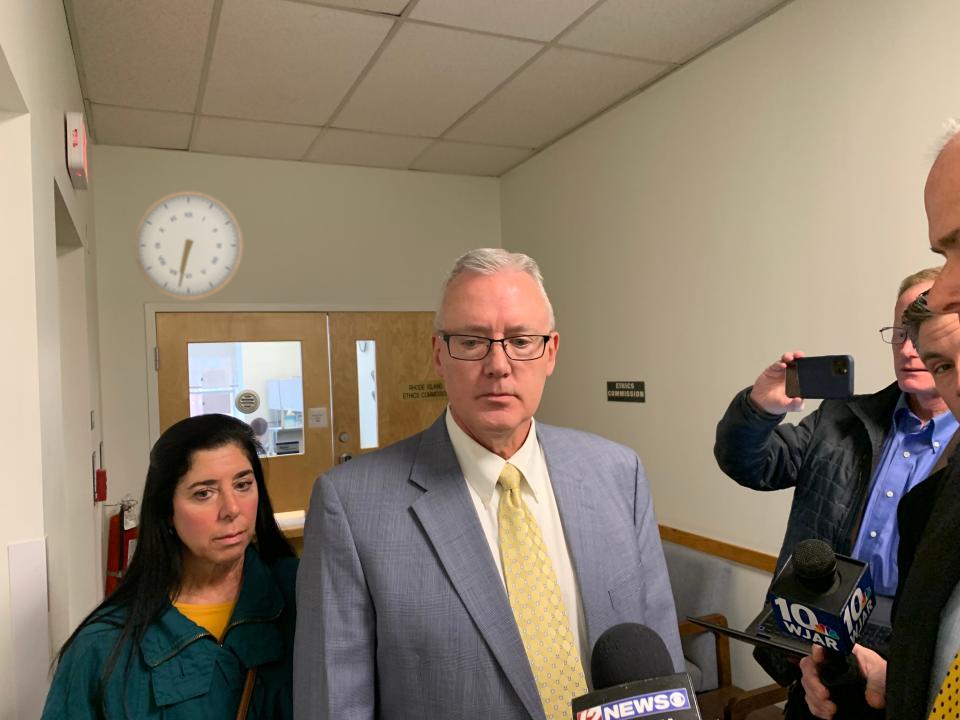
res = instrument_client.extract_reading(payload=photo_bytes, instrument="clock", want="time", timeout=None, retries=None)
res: 6:32
